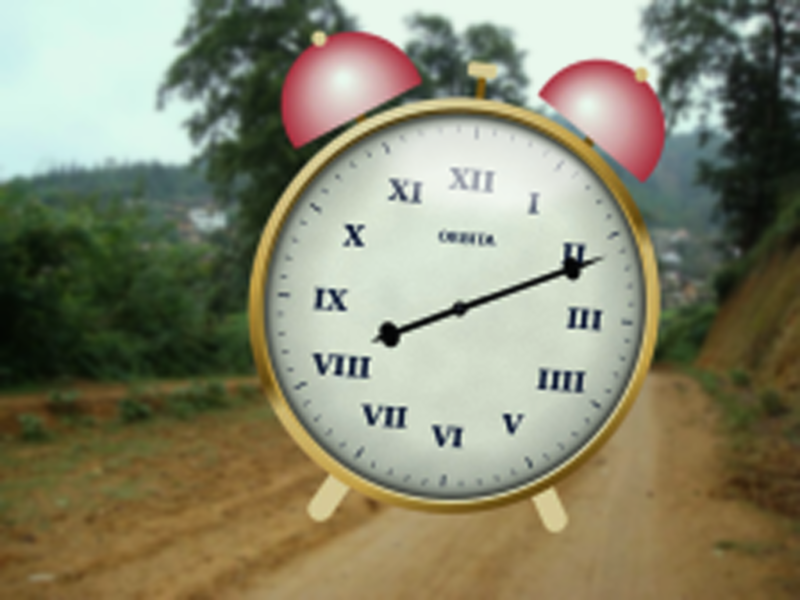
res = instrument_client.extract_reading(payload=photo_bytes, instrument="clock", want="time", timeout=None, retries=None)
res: 8:11
